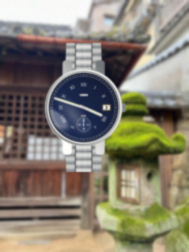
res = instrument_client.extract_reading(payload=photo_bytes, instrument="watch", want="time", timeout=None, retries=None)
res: 3:48
